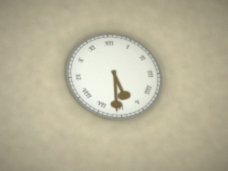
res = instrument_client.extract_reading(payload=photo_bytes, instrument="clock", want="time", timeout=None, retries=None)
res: 5:31
